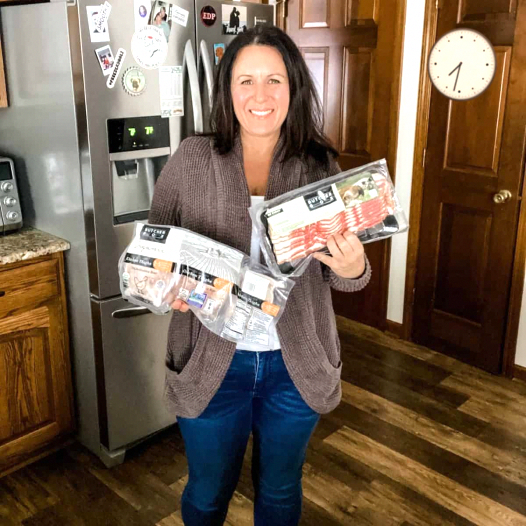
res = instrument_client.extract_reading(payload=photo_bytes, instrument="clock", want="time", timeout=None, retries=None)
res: 7:32
